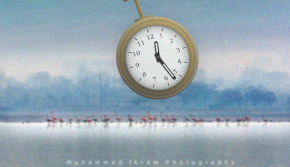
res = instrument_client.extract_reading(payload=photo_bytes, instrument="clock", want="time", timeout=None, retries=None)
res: 12:27
